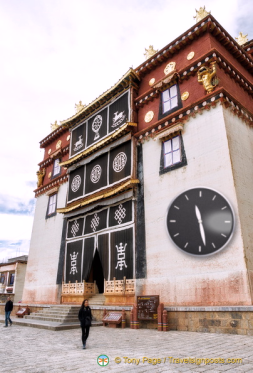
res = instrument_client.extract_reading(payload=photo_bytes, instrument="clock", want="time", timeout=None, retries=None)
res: 11:28
